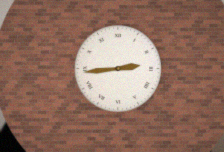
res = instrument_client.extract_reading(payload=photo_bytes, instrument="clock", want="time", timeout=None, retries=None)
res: 2:44
